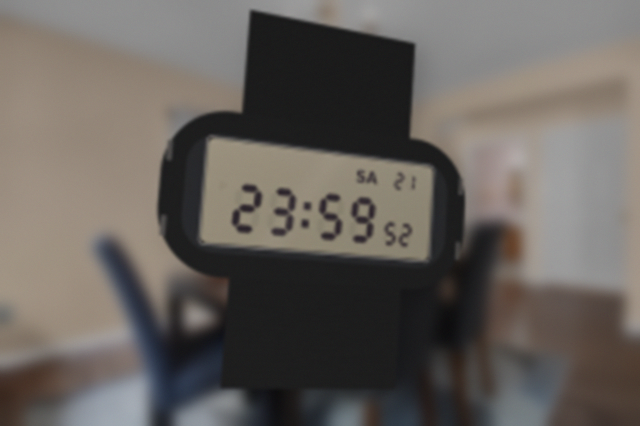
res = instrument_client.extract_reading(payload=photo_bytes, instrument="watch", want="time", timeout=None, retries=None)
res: 23:59:52
